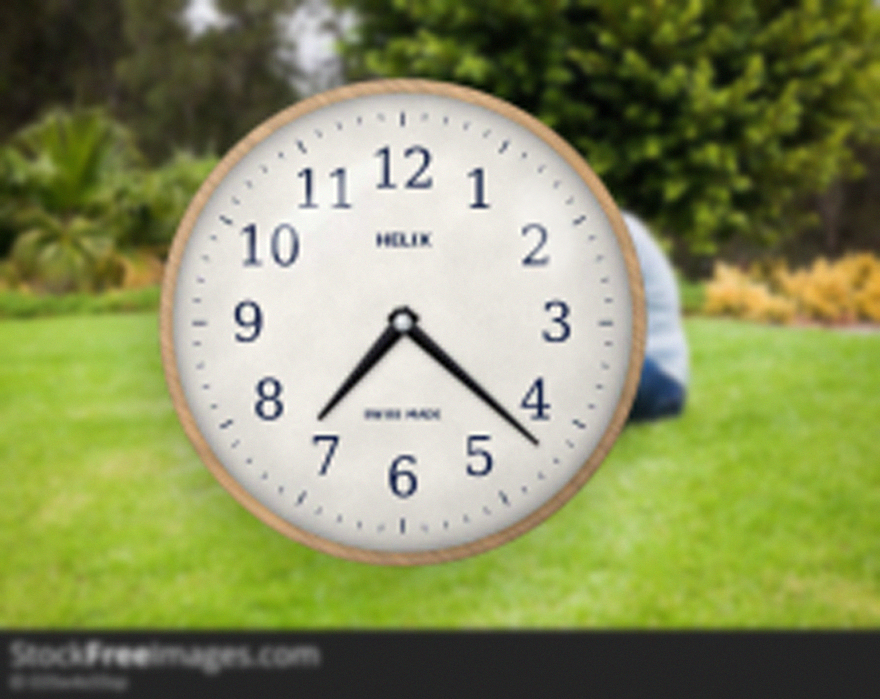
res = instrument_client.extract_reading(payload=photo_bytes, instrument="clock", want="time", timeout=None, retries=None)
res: 7:22
